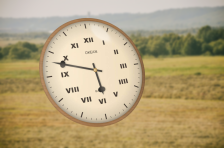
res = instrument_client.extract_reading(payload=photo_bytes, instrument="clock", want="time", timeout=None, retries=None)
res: 5:48
